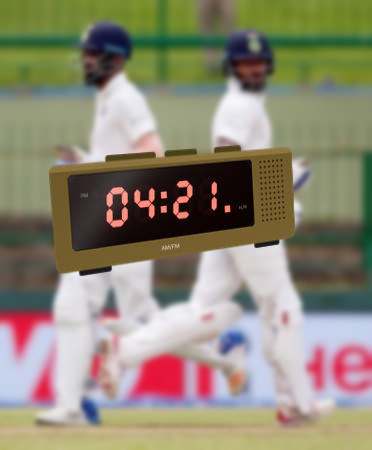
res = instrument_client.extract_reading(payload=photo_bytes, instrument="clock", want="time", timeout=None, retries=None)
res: 4:21
